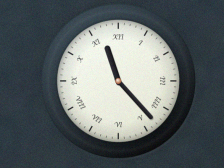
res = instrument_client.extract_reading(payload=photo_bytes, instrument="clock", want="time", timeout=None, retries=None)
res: 11:23
